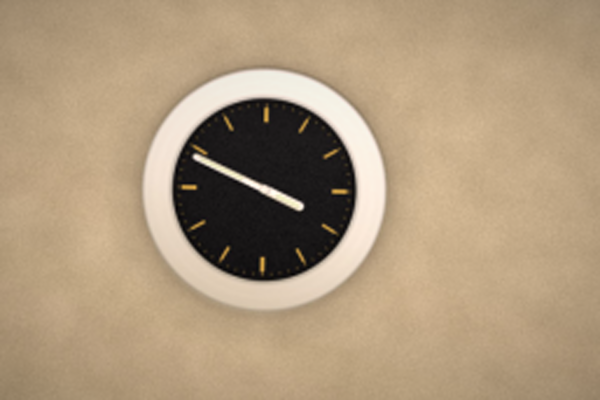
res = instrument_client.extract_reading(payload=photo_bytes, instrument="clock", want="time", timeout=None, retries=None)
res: 3:49
